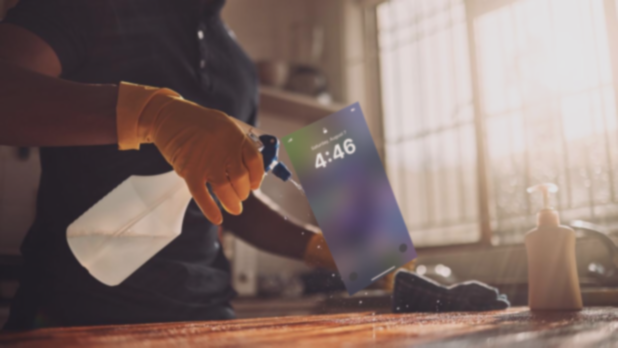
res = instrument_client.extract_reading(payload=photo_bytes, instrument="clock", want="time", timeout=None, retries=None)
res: 4:46
